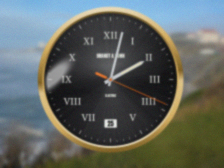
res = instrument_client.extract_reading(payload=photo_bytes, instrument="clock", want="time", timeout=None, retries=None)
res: 2:02:19
